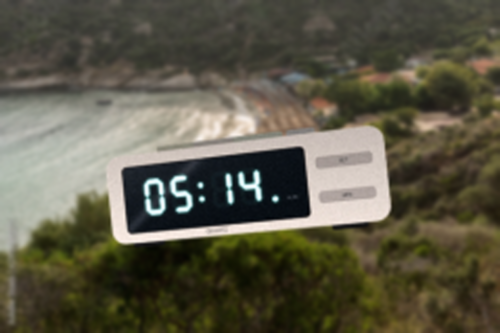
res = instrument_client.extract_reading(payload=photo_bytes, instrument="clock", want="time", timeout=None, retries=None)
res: 5:14
